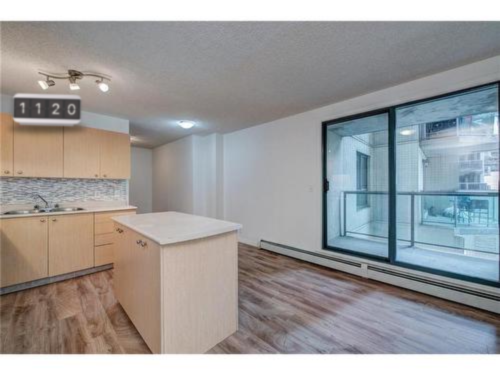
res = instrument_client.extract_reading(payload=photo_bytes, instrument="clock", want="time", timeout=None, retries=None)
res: 11:20
